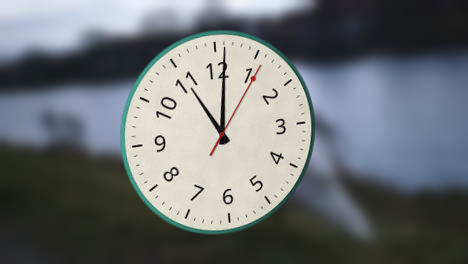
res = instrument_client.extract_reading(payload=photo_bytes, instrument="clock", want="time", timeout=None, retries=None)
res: 11:01:06
